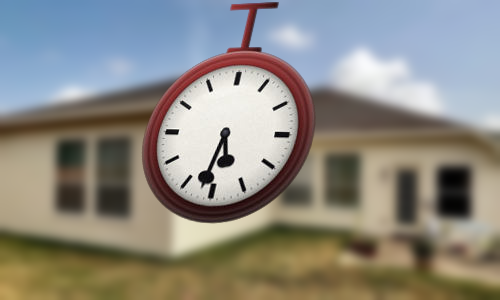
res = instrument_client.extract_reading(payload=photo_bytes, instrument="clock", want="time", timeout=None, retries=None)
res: 5:32
